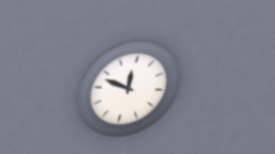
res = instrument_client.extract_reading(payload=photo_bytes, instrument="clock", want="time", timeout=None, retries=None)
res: 11:48
